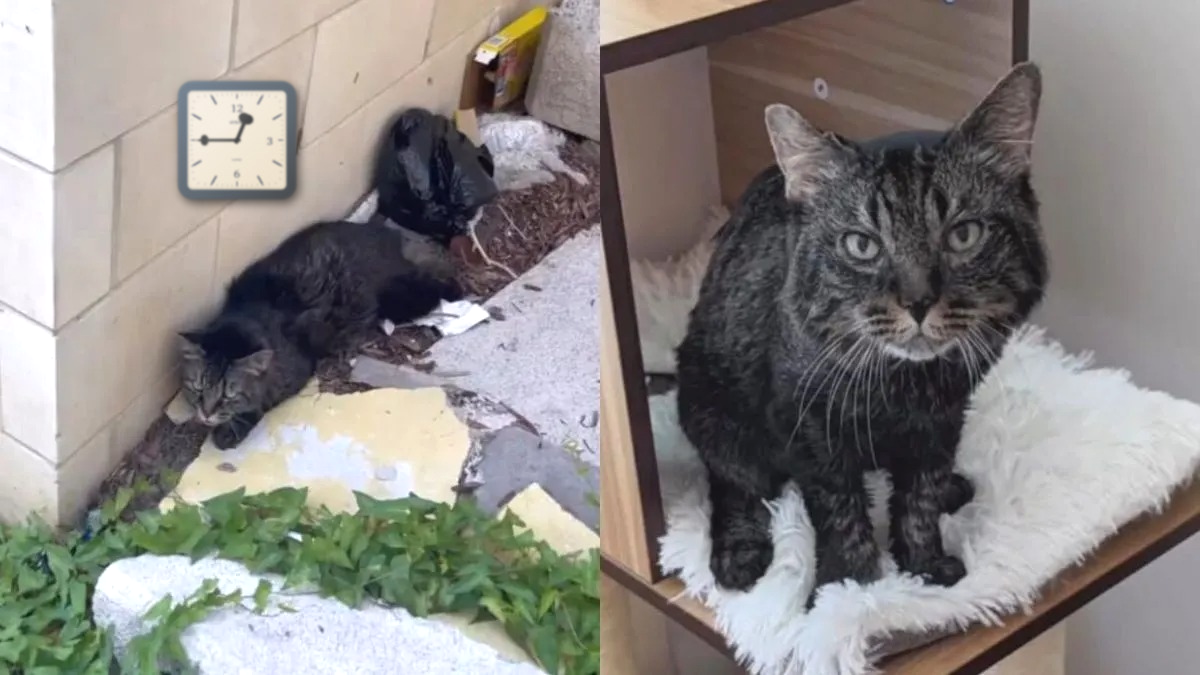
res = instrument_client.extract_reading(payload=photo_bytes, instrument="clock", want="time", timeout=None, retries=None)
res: 12:45
